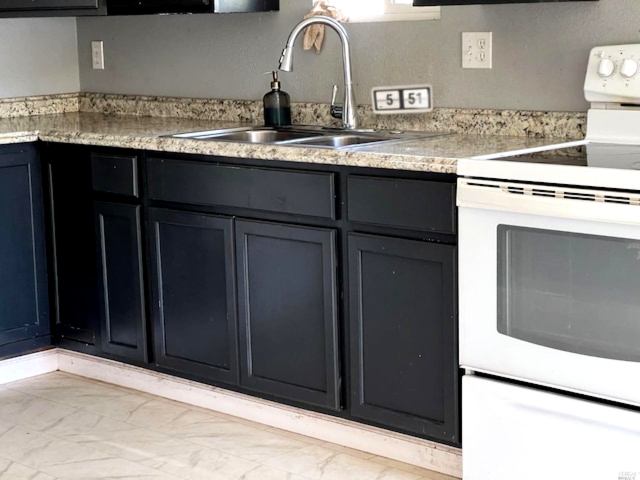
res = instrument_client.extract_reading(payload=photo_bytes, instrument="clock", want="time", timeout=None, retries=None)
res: 5:51
